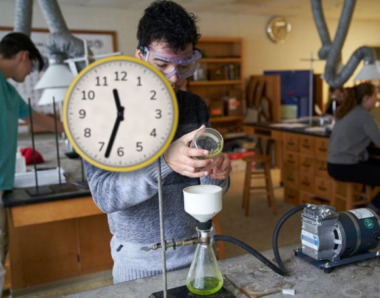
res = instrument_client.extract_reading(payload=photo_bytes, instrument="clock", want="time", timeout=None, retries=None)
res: 11:33
